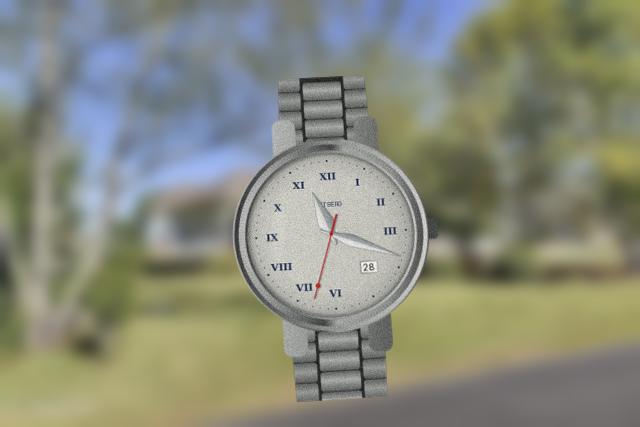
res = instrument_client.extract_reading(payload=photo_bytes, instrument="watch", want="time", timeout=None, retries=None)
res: 11:18:33
